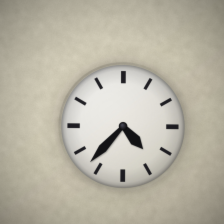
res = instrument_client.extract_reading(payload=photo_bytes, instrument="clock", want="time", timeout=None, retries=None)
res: 4:37
